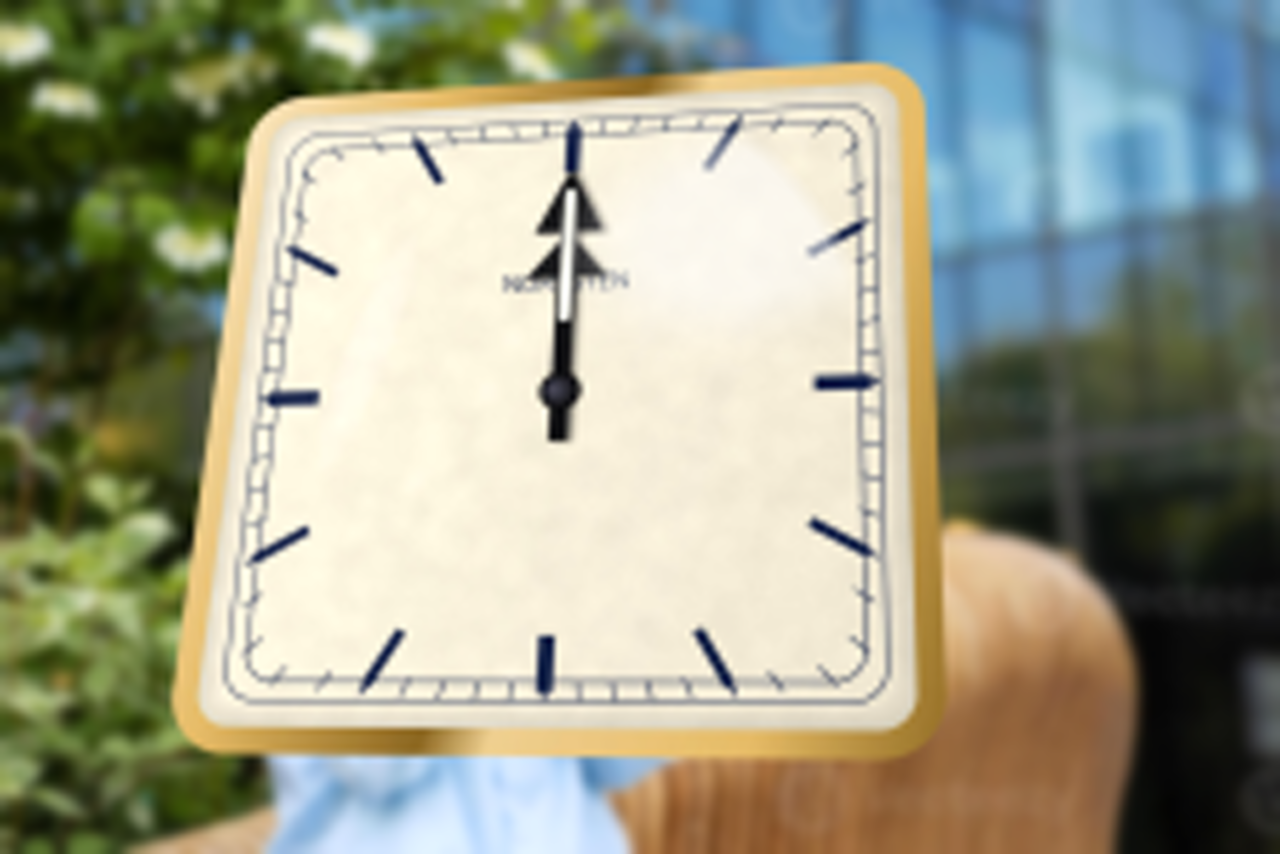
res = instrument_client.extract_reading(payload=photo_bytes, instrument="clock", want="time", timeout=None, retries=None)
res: 12:00
